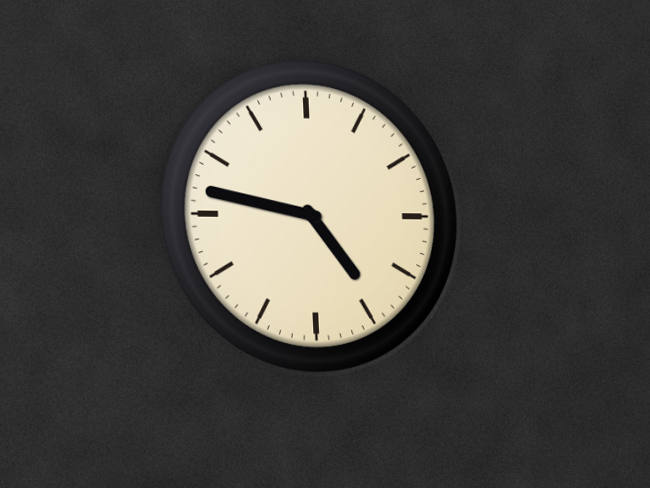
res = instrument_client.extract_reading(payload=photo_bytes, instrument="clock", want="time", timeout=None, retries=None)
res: 4:47
